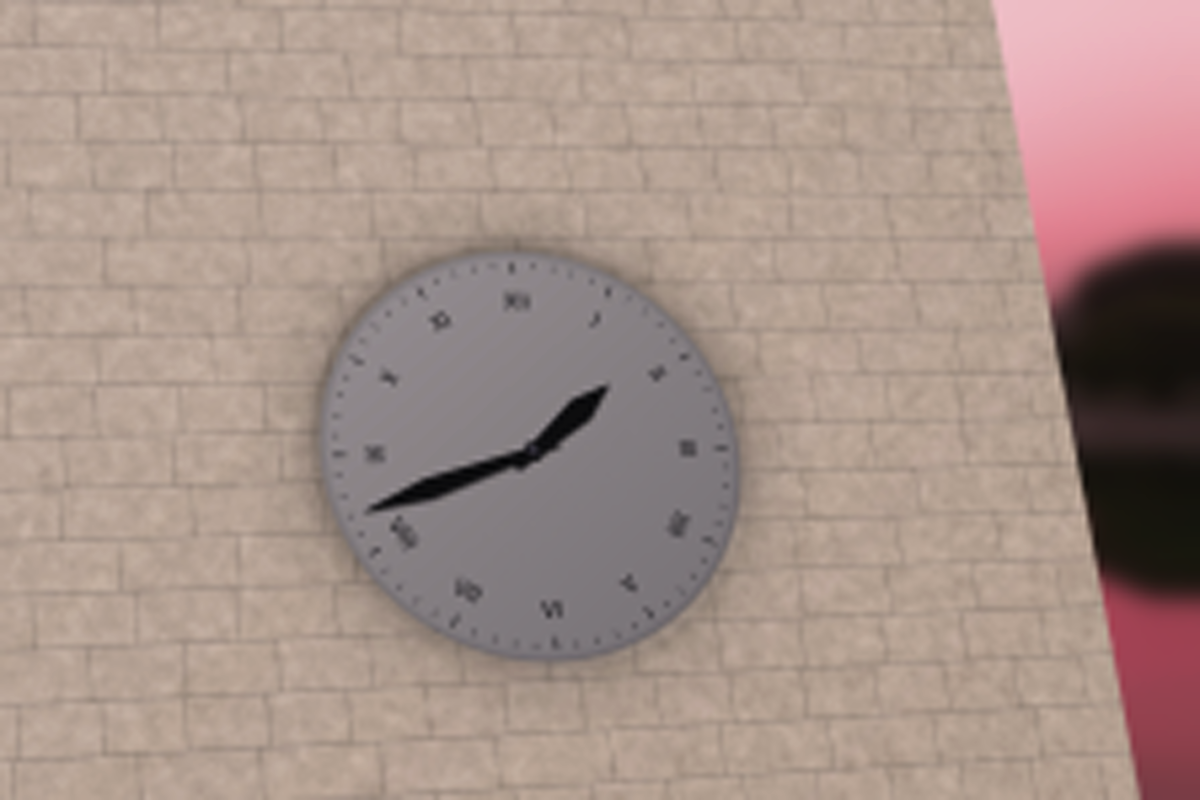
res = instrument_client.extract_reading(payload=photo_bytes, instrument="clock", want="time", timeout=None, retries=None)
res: 1:42
